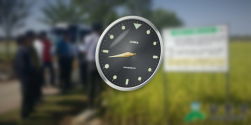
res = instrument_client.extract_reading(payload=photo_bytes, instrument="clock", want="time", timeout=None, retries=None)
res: 8:43
